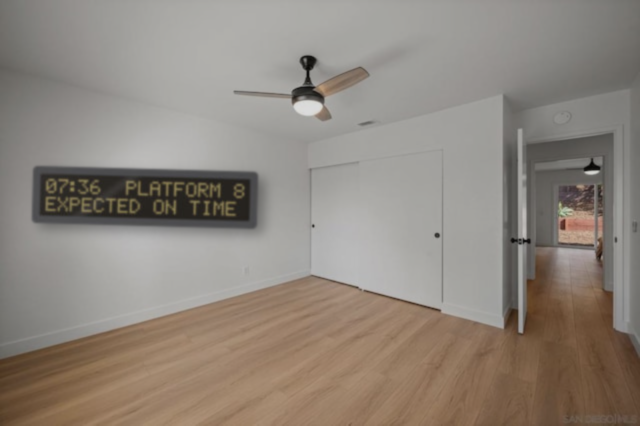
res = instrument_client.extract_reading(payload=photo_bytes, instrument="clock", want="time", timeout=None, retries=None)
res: 7:36
